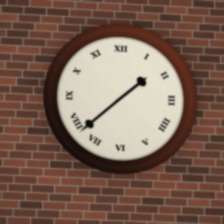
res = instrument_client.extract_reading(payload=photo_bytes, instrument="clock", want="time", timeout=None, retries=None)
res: 1:38
